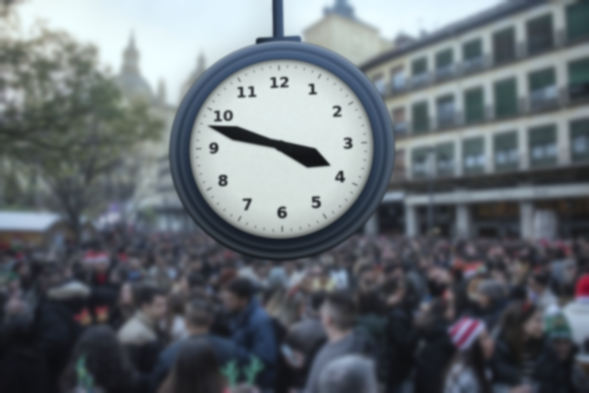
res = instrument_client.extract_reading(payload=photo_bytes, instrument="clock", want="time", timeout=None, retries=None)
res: 3:48
